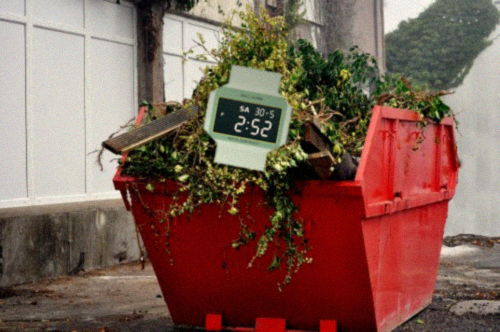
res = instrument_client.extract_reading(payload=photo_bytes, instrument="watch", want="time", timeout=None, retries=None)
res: 2:52
